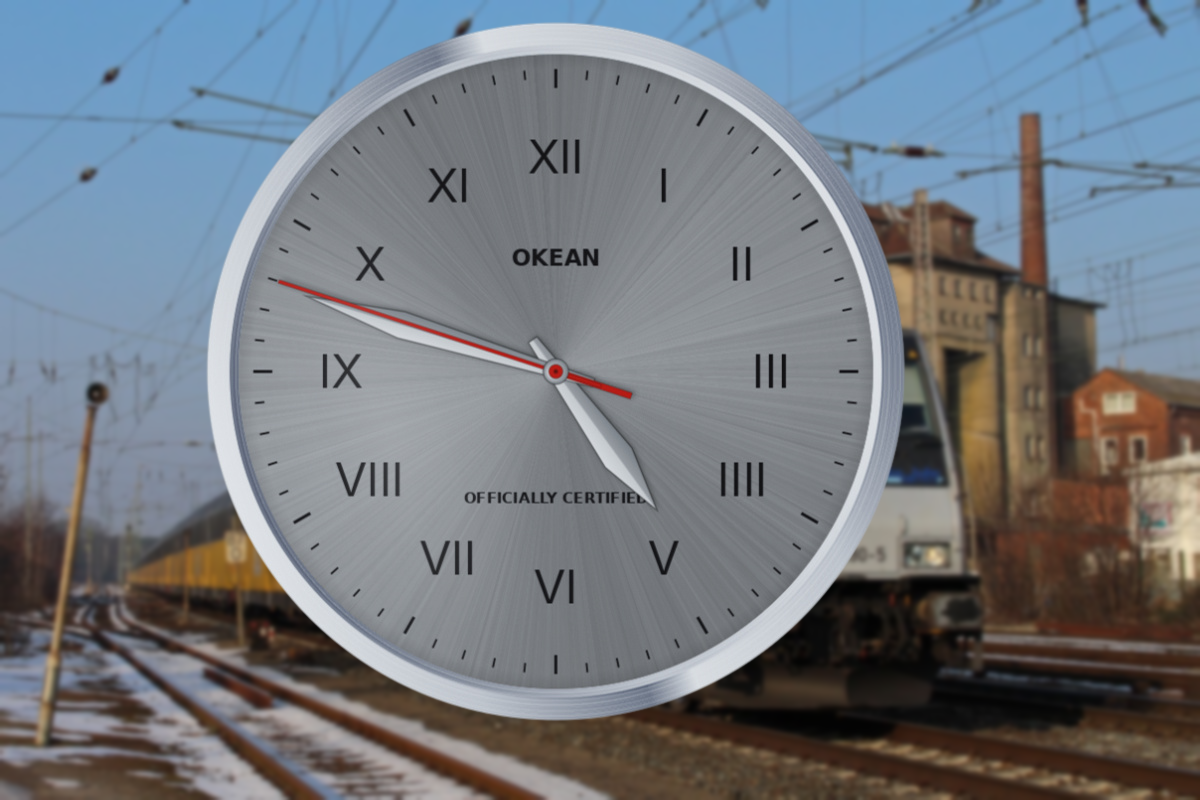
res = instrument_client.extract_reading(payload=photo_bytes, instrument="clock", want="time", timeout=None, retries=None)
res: 4:47:48
